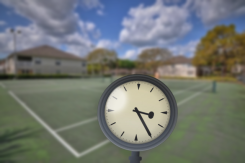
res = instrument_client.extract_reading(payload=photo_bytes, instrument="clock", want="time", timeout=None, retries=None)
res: 3:25
